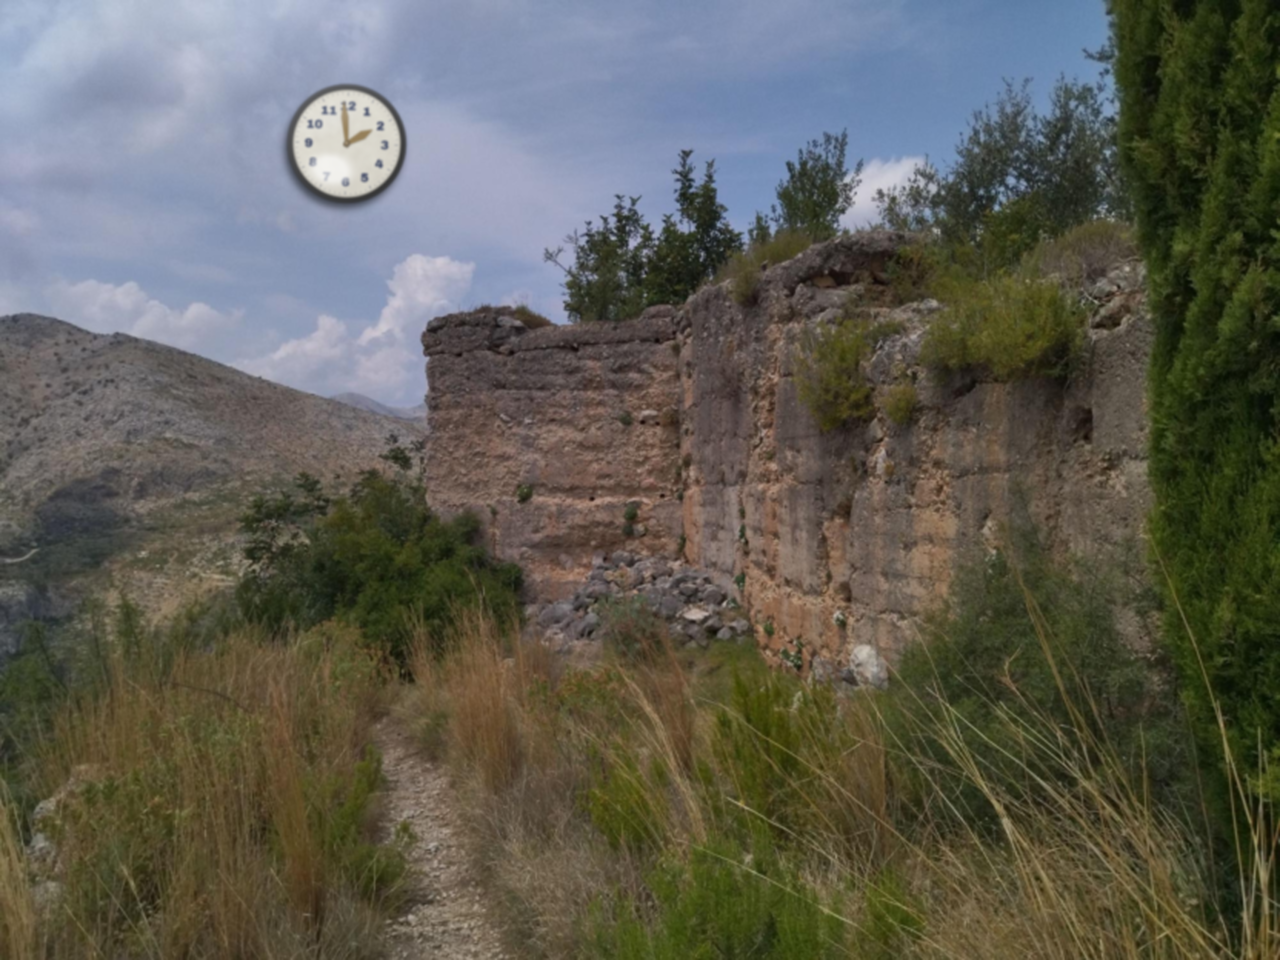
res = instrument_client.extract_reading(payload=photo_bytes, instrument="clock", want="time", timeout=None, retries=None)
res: 1:59
